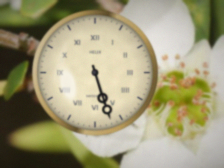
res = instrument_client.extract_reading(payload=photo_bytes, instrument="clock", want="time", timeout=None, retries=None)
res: 5:27
